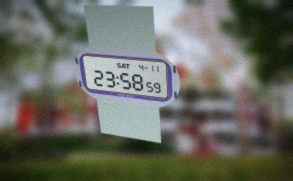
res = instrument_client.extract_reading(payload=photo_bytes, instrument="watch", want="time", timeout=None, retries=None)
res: 23:58:59
